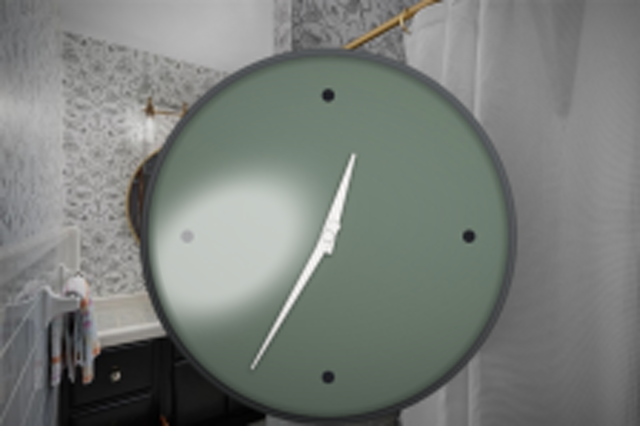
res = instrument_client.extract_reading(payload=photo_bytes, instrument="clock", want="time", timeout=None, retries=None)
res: 12:35
